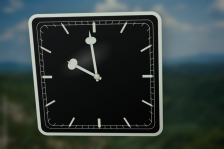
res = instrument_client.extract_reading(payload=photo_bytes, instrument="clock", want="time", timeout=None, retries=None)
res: 9:59
